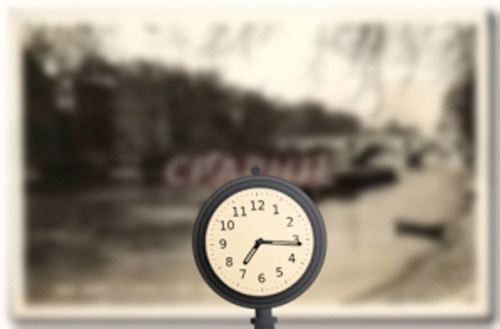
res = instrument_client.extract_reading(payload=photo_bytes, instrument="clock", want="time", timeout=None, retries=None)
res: 7:16
